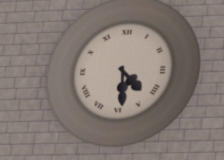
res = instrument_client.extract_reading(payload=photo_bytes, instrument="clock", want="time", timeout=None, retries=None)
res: 4:29
